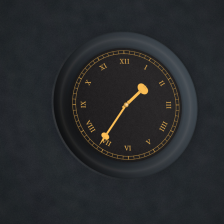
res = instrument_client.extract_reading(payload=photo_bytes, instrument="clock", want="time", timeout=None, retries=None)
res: 1:36
